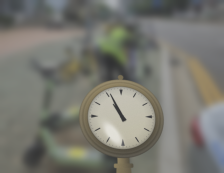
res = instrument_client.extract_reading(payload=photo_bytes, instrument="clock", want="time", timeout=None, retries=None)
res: 10:56
